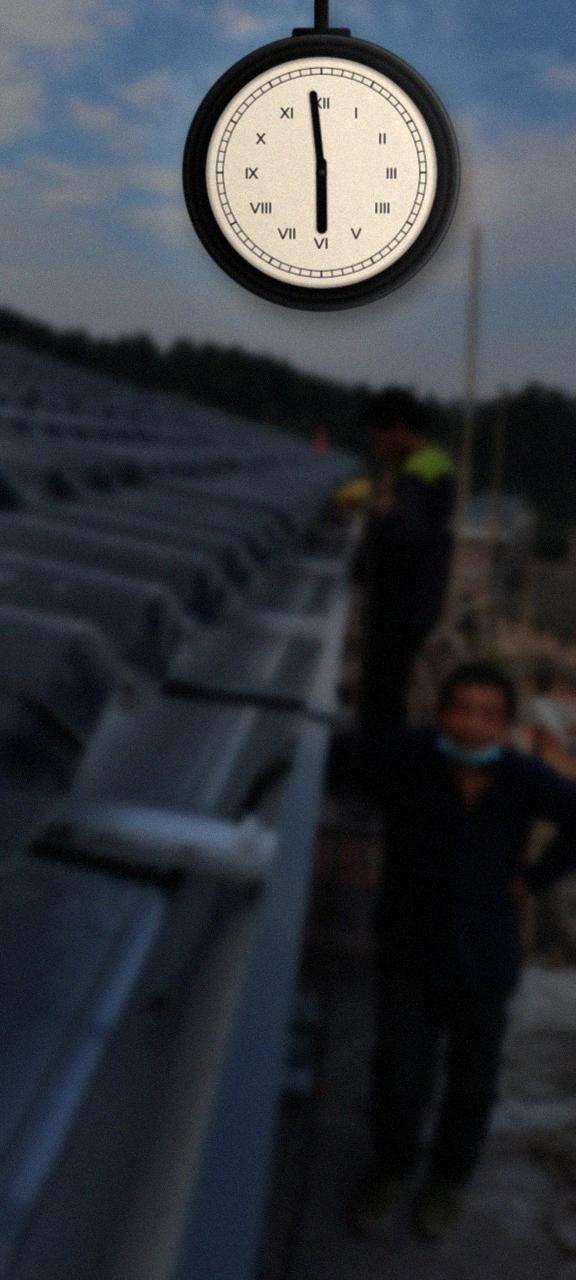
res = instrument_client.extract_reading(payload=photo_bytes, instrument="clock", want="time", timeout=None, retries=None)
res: 5:59
